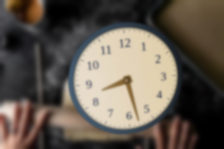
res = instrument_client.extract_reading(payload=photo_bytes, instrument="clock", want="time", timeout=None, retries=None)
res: 8:28
